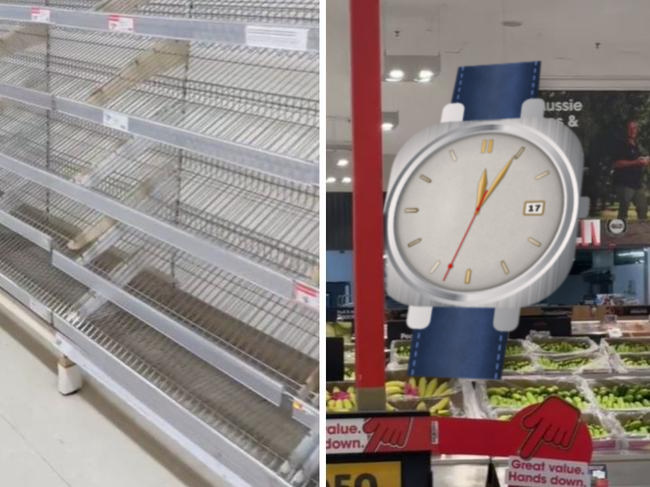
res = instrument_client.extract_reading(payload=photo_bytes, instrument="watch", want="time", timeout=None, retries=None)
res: 12:04:33
